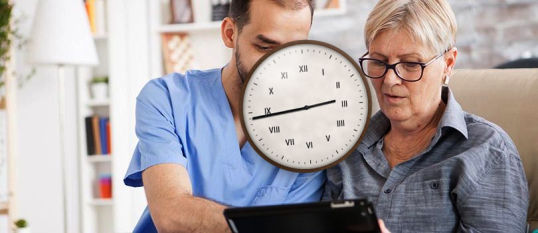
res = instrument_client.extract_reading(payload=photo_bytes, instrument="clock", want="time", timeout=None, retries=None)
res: 2:44
